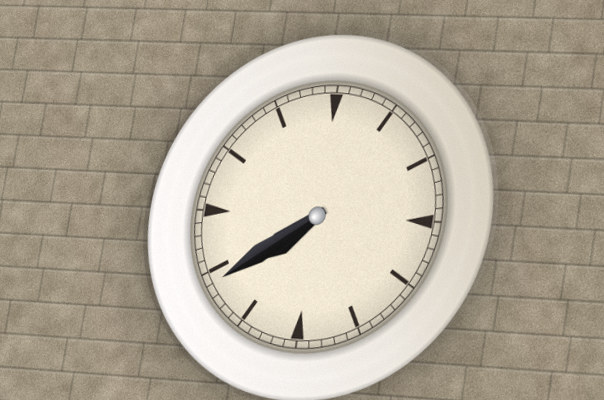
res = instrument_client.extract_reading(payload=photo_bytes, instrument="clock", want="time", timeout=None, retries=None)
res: 7:39
